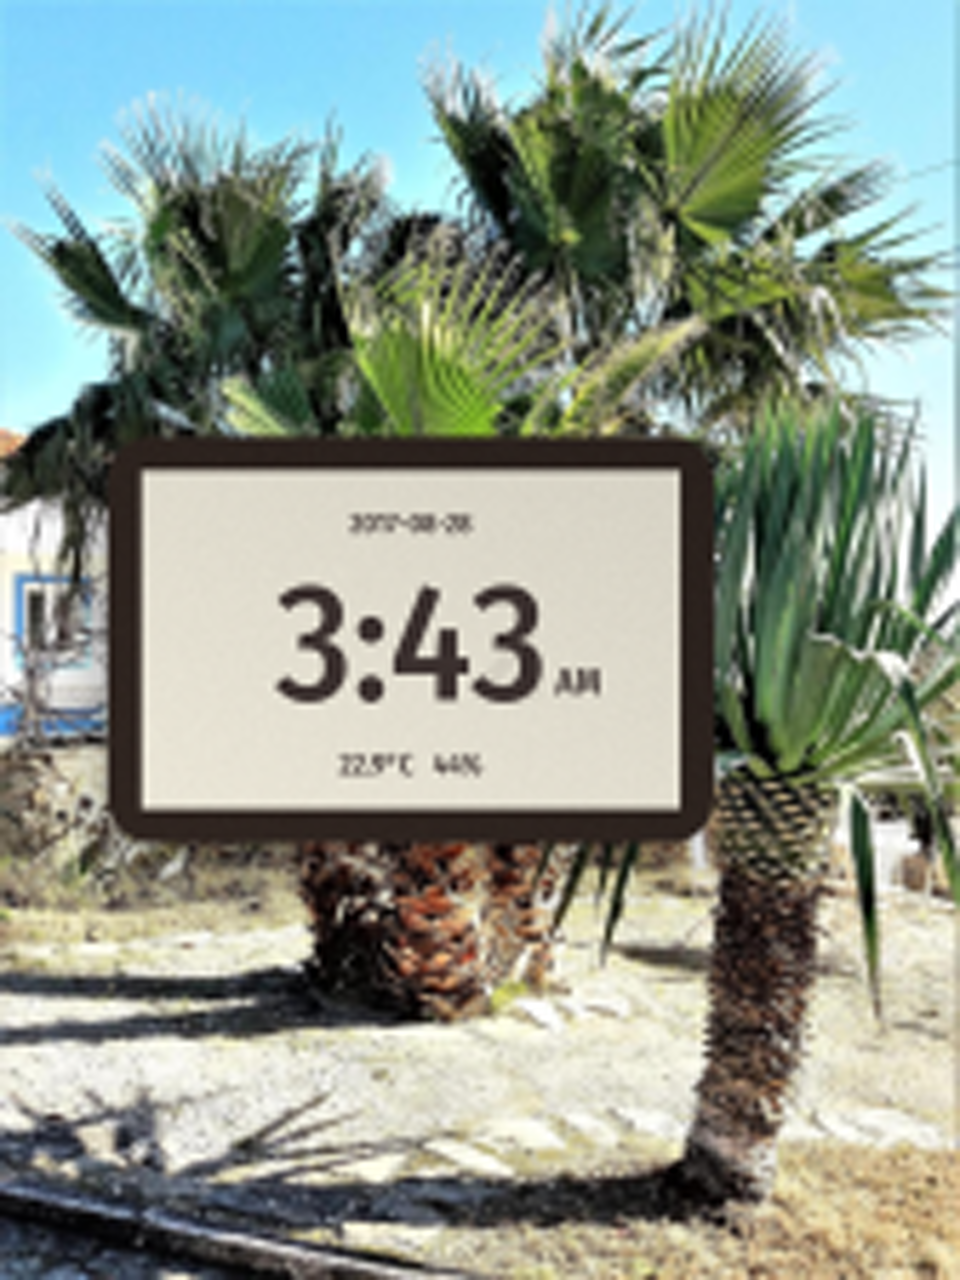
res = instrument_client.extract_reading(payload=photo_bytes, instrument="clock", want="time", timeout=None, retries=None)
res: 3:43
